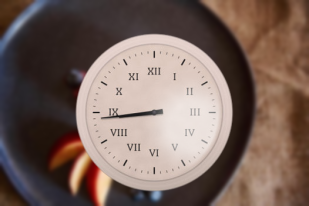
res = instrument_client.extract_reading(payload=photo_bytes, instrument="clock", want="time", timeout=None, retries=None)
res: 8:44
